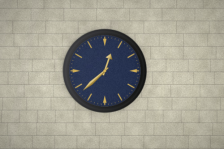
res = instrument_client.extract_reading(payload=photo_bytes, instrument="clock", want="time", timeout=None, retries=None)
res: 12:38
